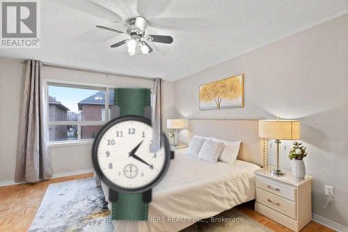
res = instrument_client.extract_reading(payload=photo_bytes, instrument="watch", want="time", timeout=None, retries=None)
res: 1:20
